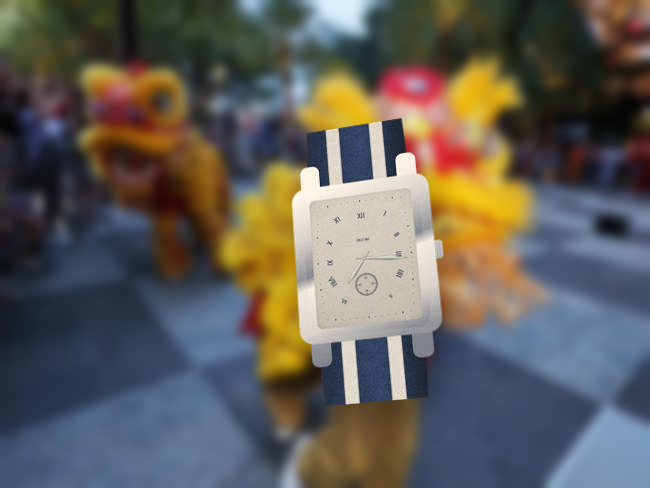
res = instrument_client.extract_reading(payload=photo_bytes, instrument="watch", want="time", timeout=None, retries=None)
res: 7:16
